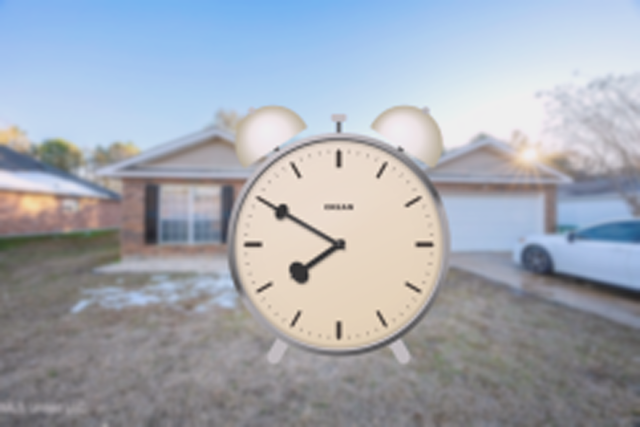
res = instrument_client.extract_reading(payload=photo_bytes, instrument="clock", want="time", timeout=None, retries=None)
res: 7:50
